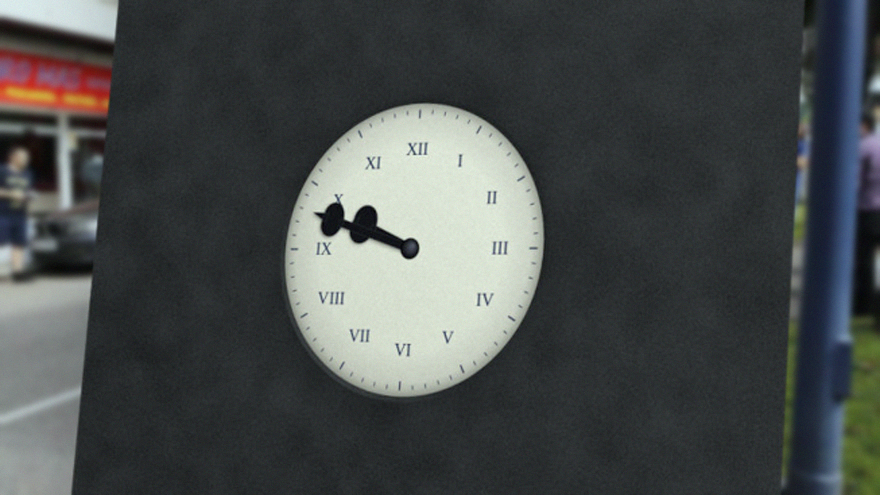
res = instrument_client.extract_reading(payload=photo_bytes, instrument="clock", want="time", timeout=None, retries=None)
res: 9:48
